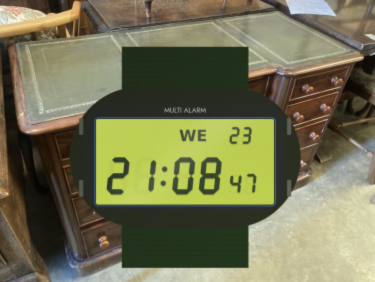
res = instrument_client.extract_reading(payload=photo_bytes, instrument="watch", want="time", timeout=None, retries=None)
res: 21:08:47
